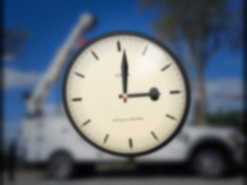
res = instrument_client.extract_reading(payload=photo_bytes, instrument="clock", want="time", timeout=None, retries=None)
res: 3:01
